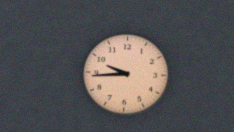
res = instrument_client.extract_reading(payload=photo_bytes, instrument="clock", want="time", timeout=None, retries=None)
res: 9:44
